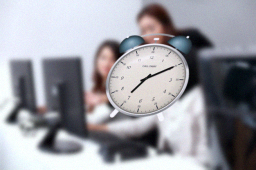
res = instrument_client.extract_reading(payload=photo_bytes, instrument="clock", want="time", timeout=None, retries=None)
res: 7:10
